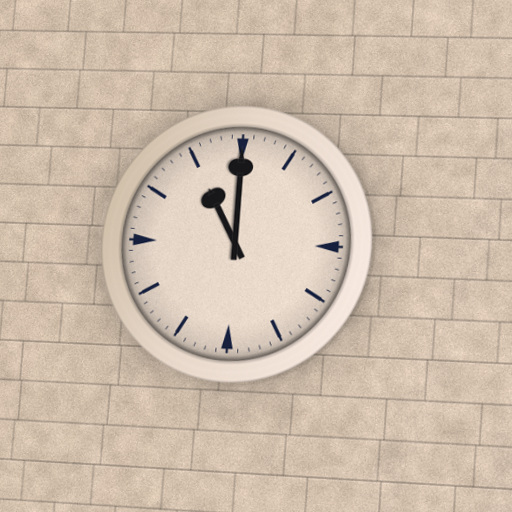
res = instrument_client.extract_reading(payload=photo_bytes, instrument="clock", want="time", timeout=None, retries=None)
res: 11:00
